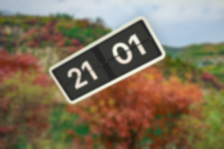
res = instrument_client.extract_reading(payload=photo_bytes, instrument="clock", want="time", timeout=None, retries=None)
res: 21:01
